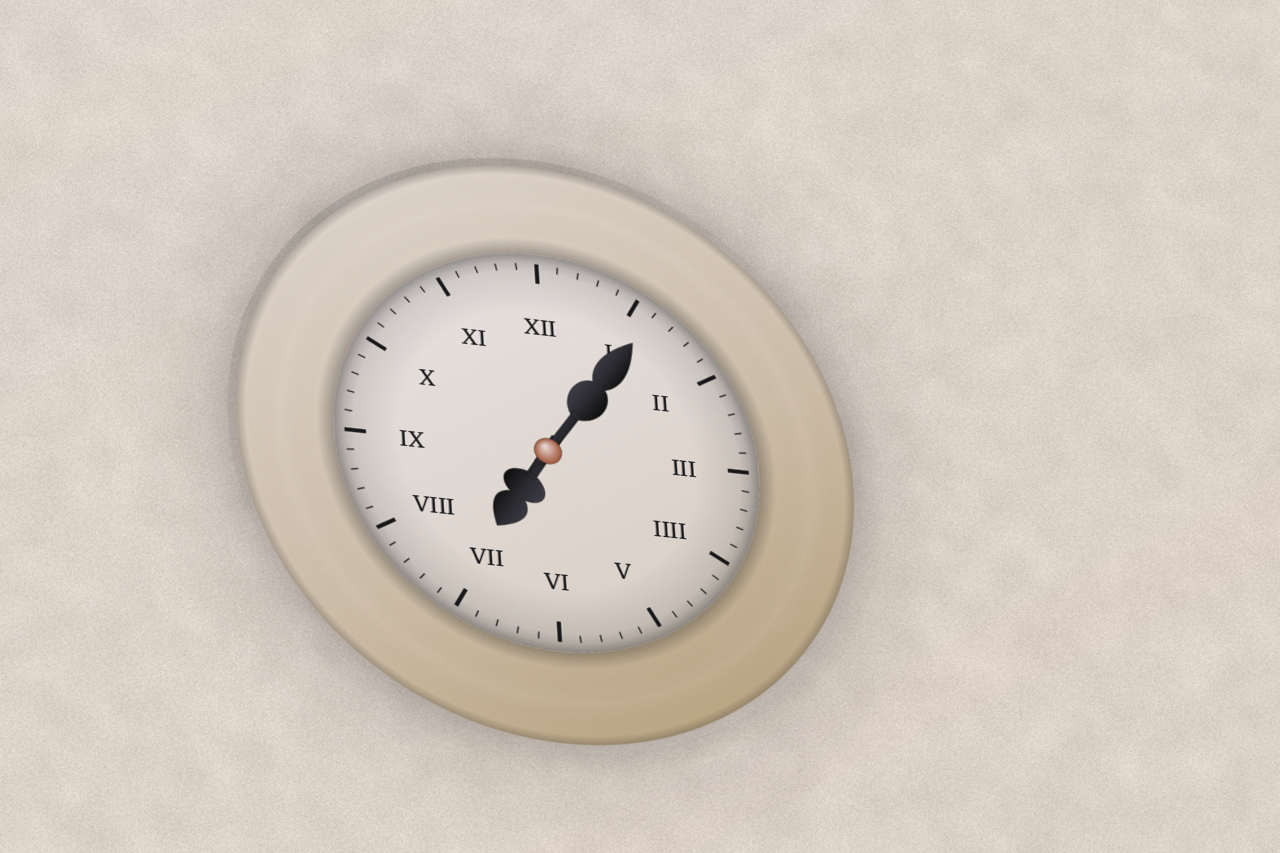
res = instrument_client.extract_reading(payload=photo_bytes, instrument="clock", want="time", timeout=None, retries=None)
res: 7:06
